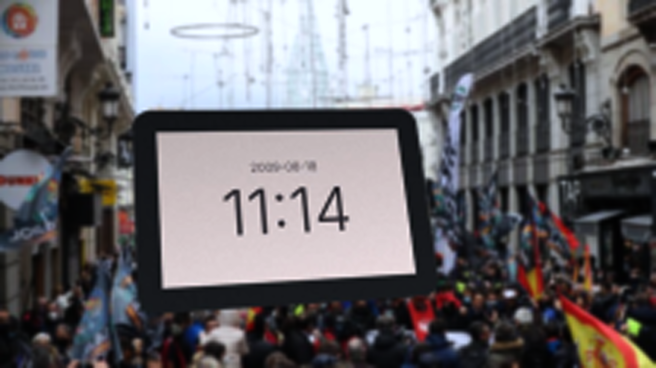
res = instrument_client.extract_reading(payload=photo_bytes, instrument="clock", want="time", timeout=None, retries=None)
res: 11:14
